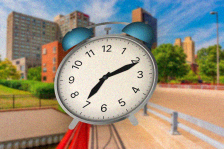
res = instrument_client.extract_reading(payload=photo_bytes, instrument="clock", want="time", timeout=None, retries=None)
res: 7:11
